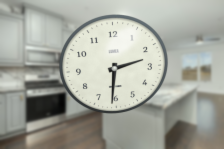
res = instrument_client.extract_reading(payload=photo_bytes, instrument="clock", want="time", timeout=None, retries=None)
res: 2:31
